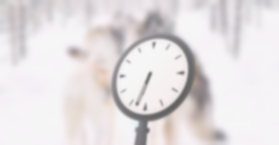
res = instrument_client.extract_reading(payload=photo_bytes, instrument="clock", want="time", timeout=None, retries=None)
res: 6:33
